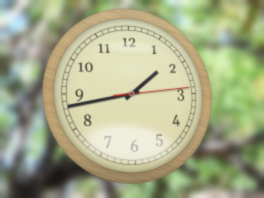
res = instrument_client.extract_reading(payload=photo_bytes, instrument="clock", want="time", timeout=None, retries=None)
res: 1:43:14
